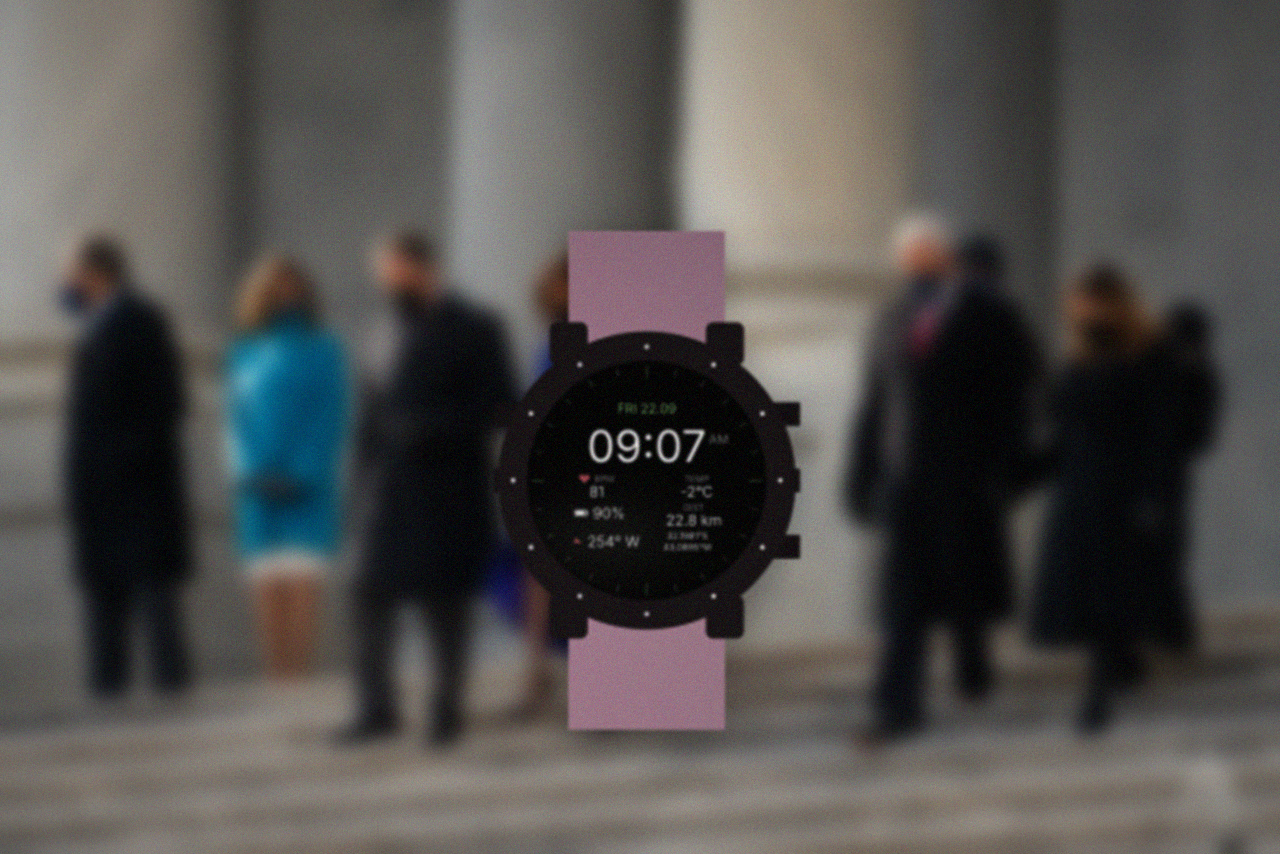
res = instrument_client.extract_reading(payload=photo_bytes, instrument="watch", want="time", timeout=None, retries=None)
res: 9:07
